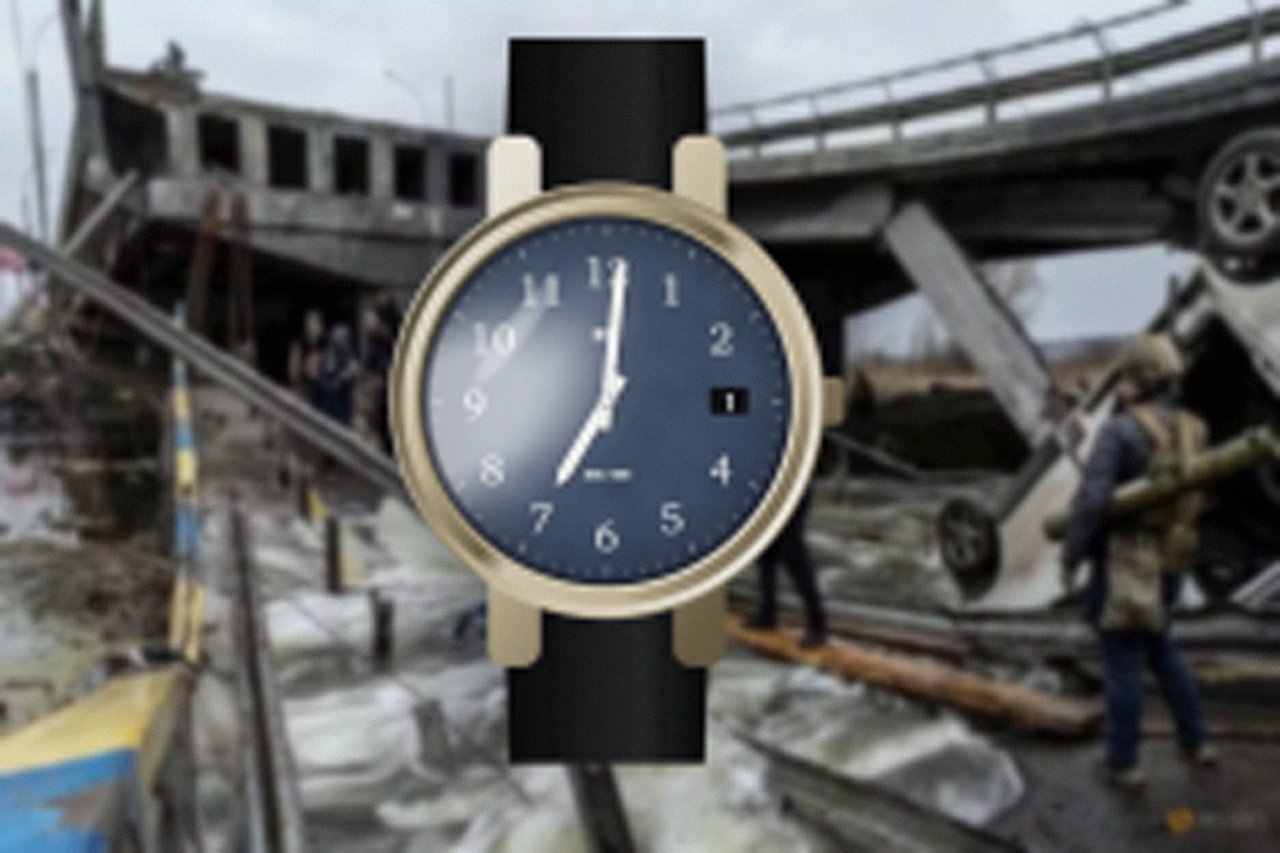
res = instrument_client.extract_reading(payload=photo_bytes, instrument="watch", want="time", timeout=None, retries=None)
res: 7:01
